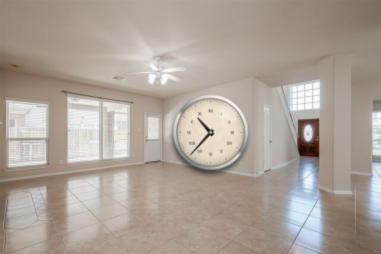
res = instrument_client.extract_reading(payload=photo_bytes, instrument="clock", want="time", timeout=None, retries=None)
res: 10:37
